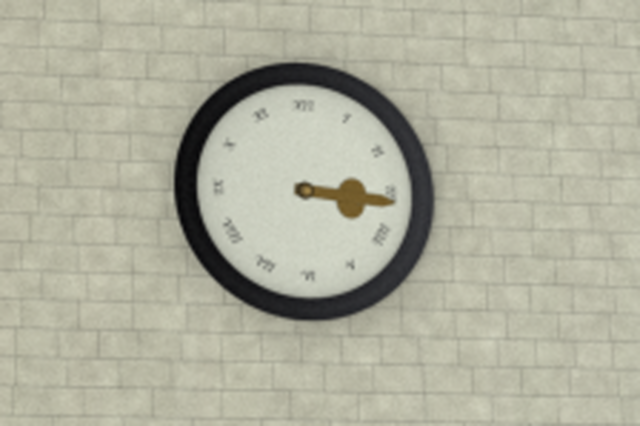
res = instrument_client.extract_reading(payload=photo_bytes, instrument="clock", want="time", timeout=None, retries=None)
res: 3:16
